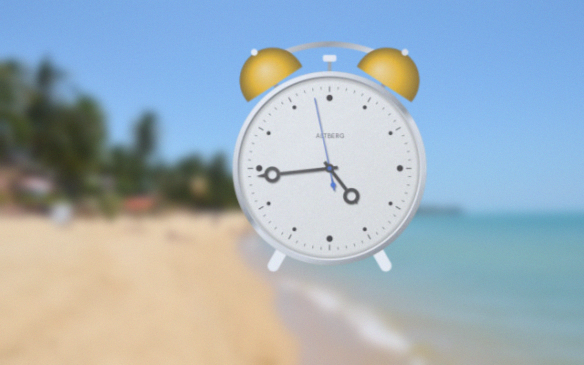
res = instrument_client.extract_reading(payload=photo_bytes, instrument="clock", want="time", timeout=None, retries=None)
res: 4:43:58
